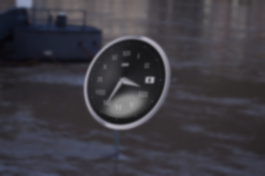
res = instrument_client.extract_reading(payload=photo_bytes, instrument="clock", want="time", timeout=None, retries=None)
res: 3:35
